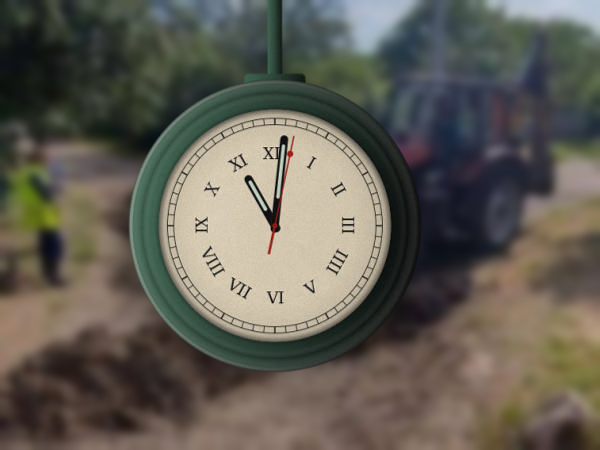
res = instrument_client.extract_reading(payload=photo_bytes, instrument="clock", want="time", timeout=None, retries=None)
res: 11:01:02
